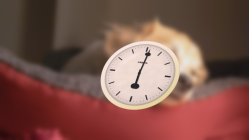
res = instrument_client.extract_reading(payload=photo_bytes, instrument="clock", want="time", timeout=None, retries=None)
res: 6:01
